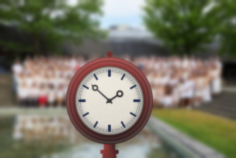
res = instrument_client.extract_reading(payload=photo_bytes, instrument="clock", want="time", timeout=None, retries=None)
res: 1:52
